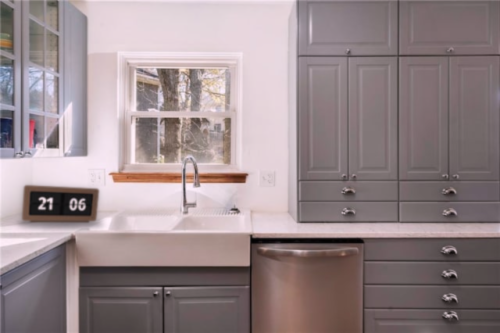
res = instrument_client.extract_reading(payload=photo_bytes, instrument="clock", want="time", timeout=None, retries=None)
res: 21:06
